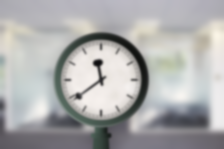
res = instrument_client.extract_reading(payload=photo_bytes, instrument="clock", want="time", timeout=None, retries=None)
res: 11:39
